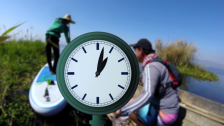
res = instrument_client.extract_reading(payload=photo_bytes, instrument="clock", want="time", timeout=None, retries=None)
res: 1:02
